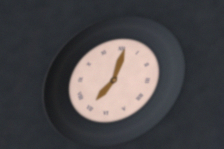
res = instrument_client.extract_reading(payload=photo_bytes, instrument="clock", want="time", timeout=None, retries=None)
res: 7:01
